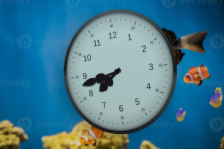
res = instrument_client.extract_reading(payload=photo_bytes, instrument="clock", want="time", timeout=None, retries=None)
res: 7:43
